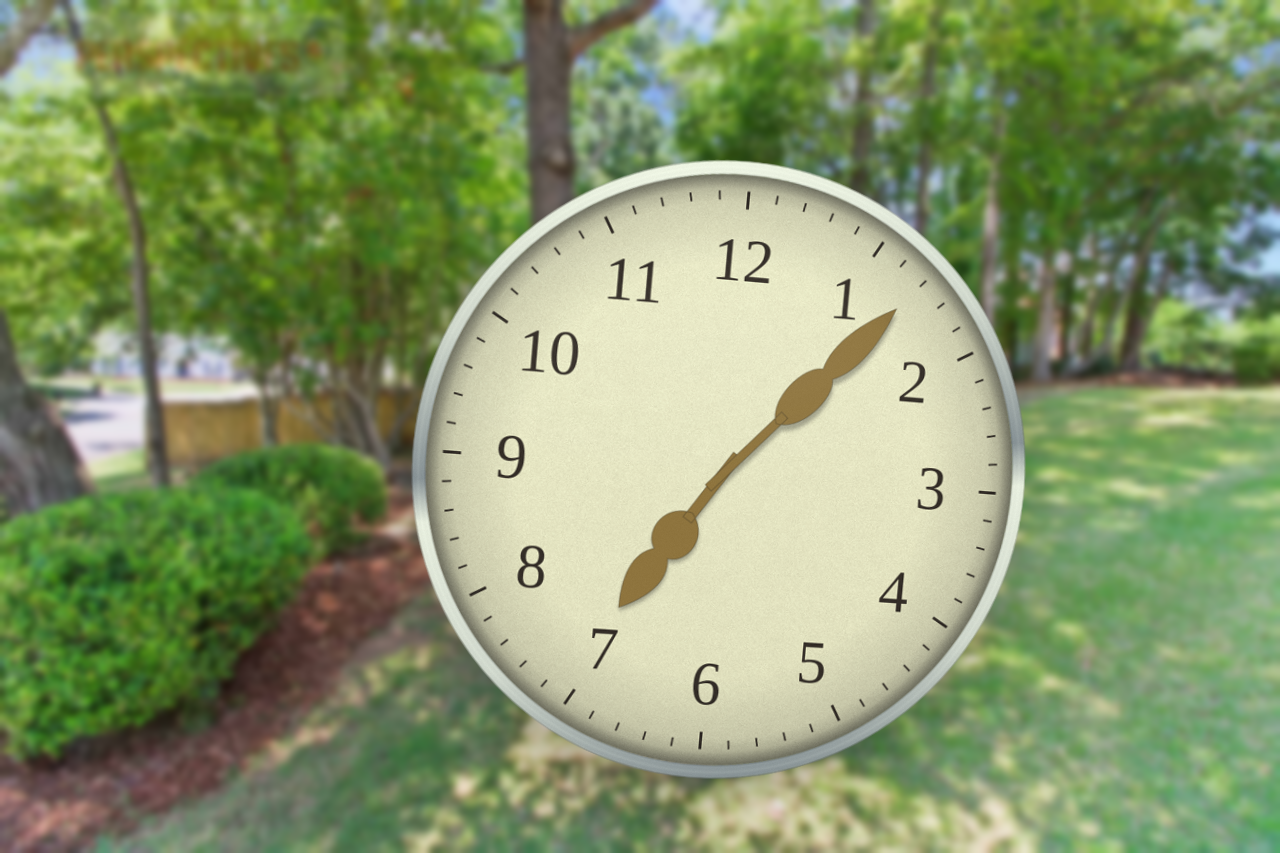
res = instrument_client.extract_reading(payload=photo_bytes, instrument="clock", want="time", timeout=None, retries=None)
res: 7:07
